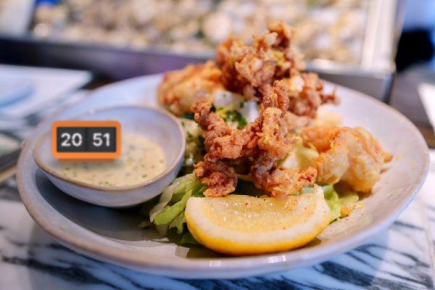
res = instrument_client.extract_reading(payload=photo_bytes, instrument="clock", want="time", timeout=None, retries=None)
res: 20:51
